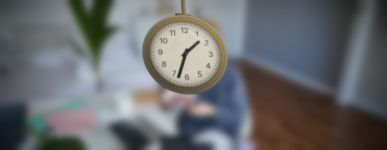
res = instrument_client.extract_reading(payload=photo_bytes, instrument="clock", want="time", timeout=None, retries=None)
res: 1:33
